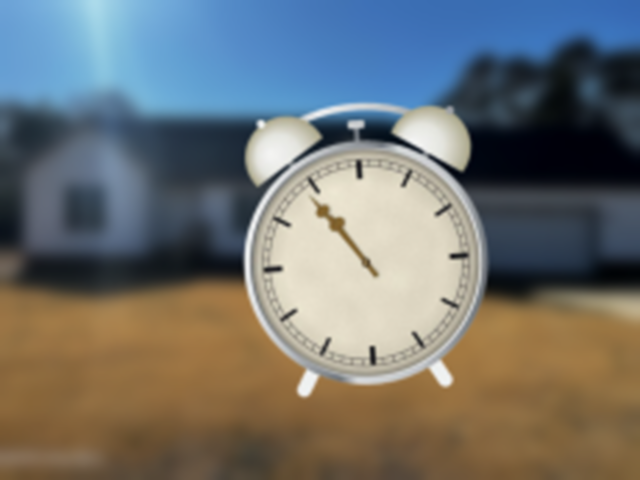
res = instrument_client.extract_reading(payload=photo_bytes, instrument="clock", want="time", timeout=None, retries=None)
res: 10:54
